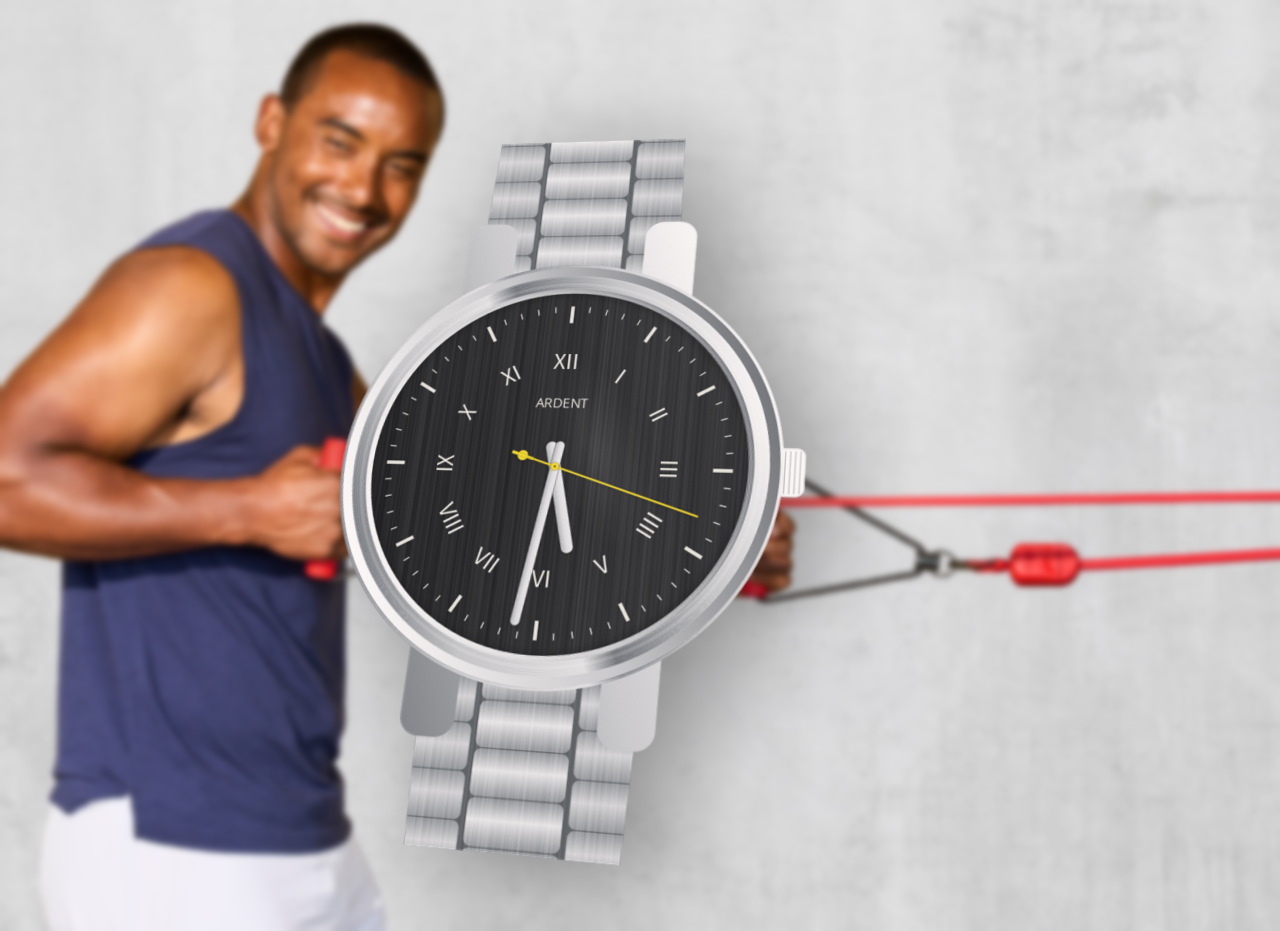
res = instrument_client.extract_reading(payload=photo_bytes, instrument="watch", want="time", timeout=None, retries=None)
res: 5:31:18
